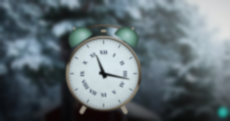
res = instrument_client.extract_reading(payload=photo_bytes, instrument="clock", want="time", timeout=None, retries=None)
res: 11:17
